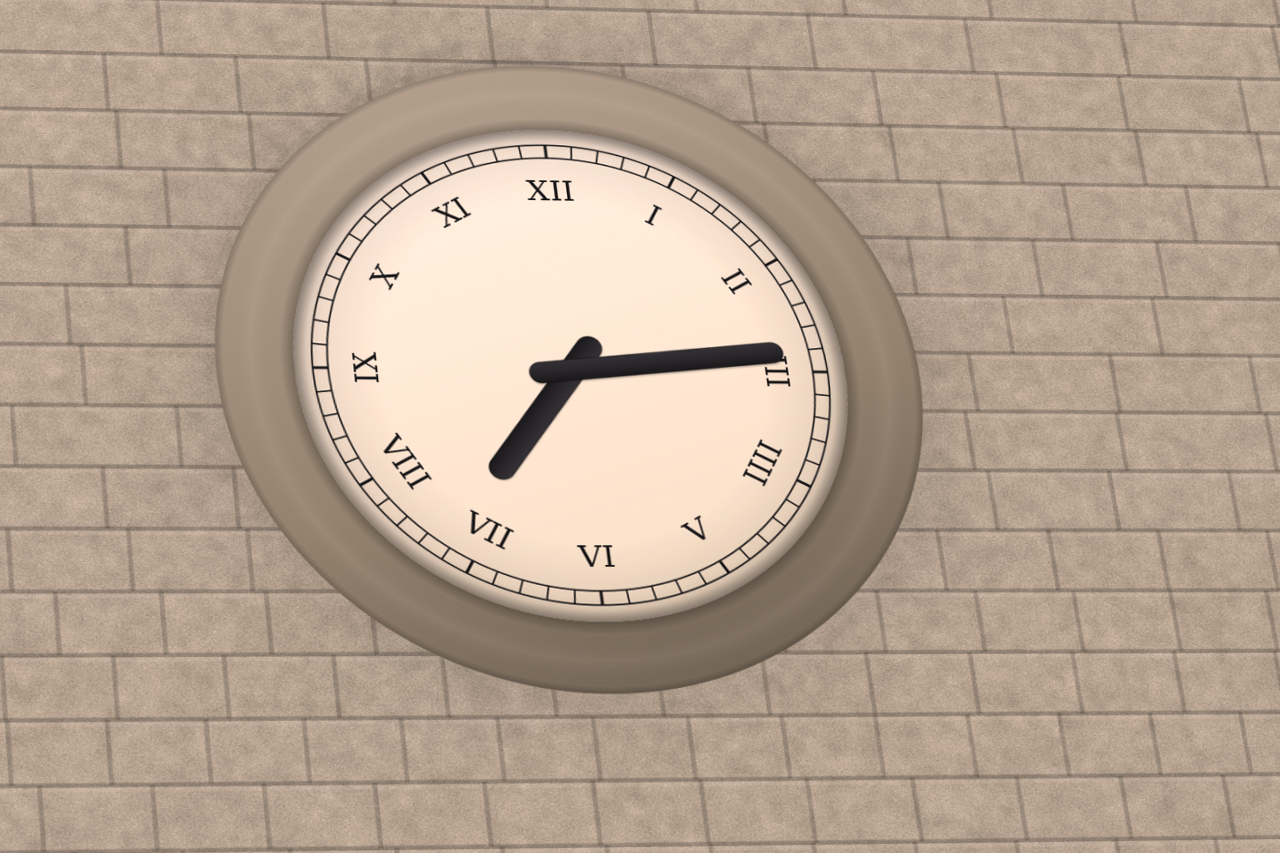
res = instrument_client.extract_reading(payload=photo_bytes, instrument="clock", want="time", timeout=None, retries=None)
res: 7:14
